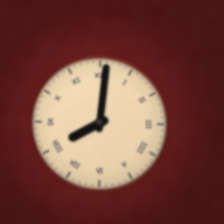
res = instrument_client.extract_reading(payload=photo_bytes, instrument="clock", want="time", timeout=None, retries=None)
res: 8:01
